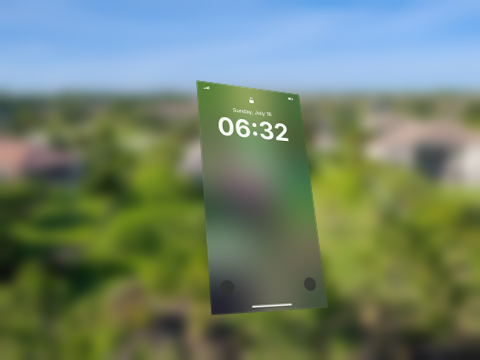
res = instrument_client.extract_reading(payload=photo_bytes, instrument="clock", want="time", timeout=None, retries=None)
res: 6:32
